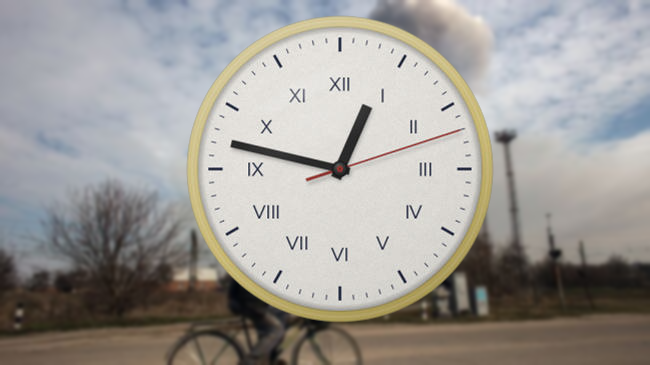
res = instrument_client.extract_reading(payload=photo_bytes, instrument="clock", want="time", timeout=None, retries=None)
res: 12:47:12
